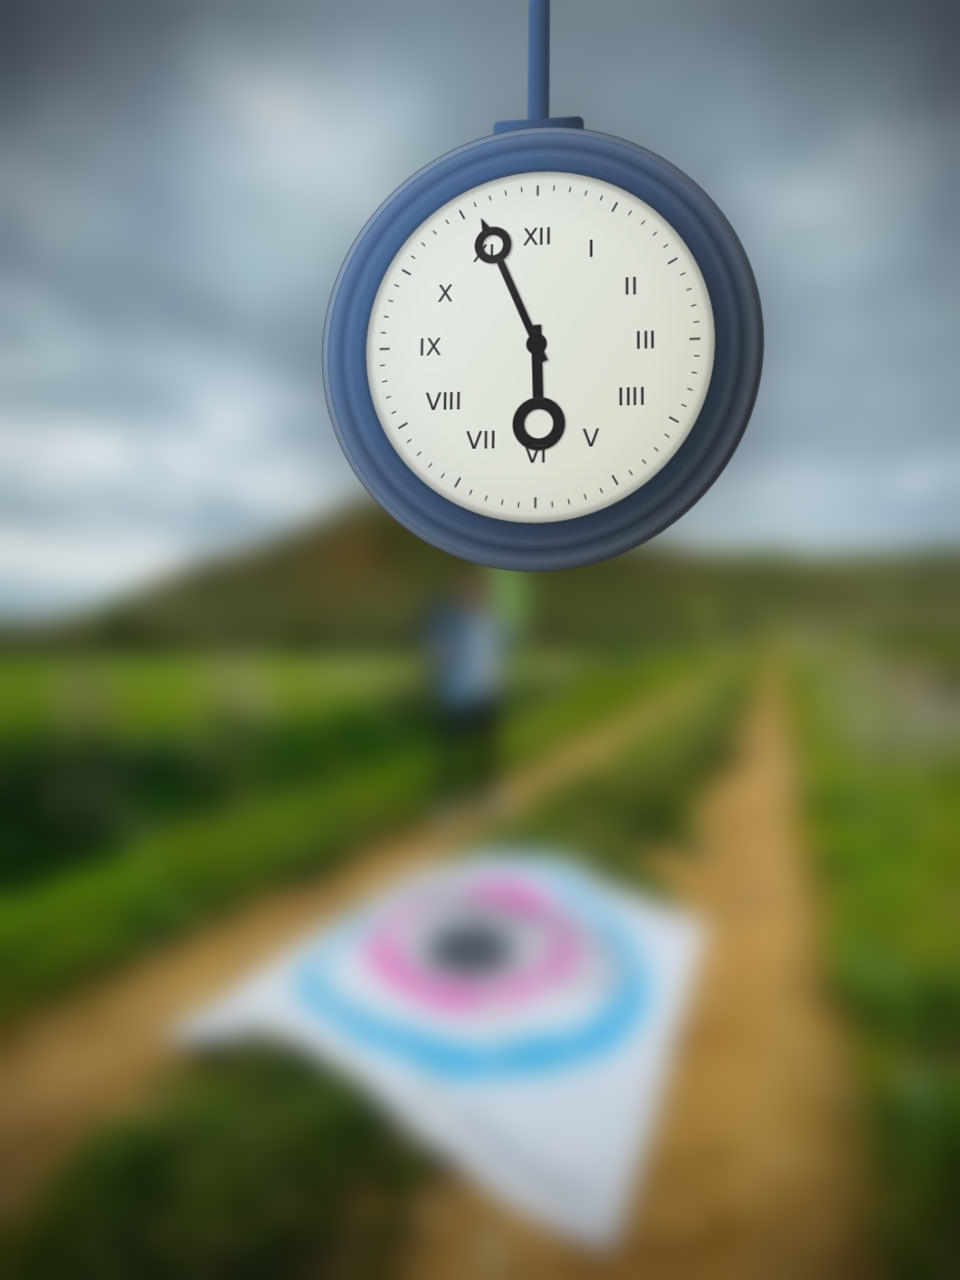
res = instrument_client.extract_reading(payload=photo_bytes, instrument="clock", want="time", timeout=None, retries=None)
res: 5:56
